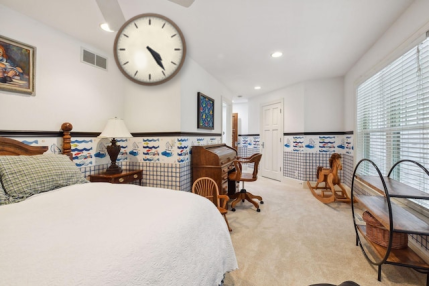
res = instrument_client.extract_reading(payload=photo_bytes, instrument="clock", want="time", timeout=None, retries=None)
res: 4:24
